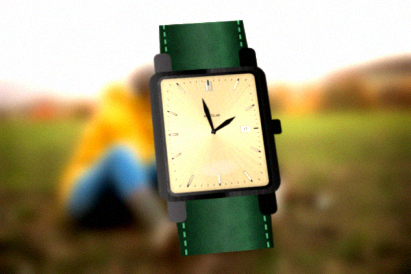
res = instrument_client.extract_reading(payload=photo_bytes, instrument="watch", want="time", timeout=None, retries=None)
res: 1:58
